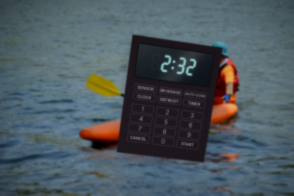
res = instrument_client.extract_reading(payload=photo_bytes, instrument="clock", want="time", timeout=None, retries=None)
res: 2:32
